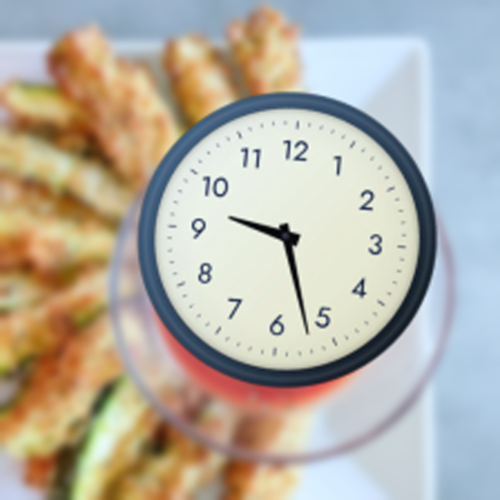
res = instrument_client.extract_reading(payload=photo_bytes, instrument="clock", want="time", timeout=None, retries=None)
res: 9:27
